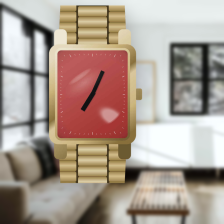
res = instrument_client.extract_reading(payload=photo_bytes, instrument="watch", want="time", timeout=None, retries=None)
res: 7:04
